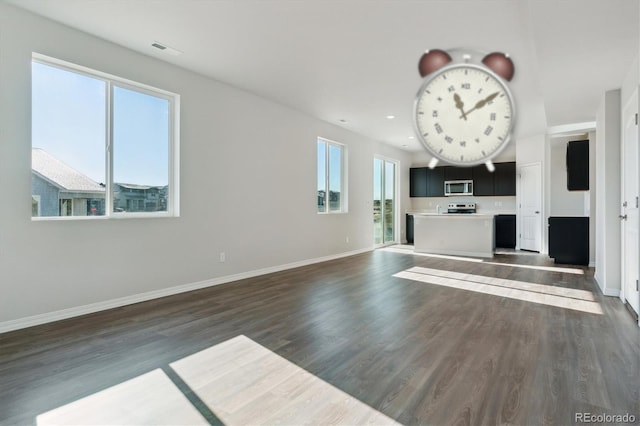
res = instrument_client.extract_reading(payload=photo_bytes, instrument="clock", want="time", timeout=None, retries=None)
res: 11:09
